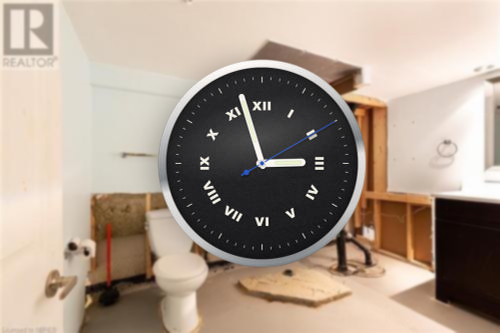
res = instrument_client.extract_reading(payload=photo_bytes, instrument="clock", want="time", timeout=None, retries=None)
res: 2:57:10
